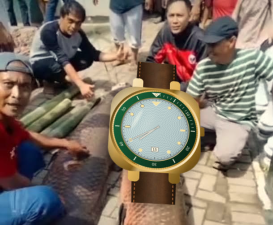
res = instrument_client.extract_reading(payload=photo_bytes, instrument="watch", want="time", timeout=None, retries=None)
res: 7:40
